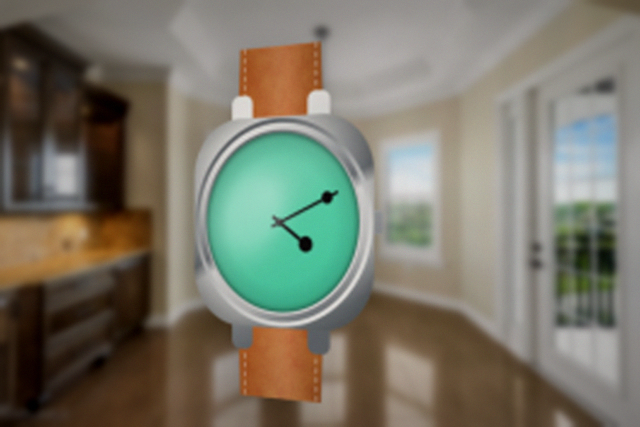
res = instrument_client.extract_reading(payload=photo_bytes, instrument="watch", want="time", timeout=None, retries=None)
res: 4:11
